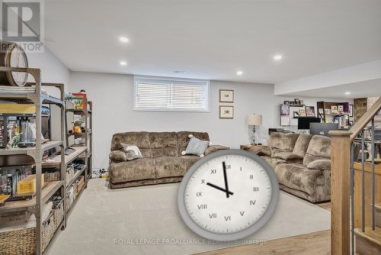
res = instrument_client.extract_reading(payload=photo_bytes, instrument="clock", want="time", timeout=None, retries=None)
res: 9:59
